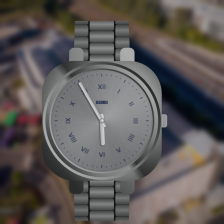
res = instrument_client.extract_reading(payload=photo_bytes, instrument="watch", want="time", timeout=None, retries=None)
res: 5:55
